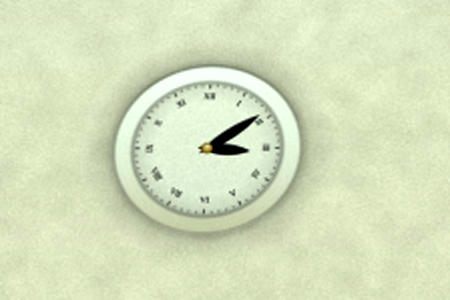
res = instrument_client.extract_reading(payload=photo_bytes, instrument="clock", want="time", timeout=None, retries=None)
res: 3:09
